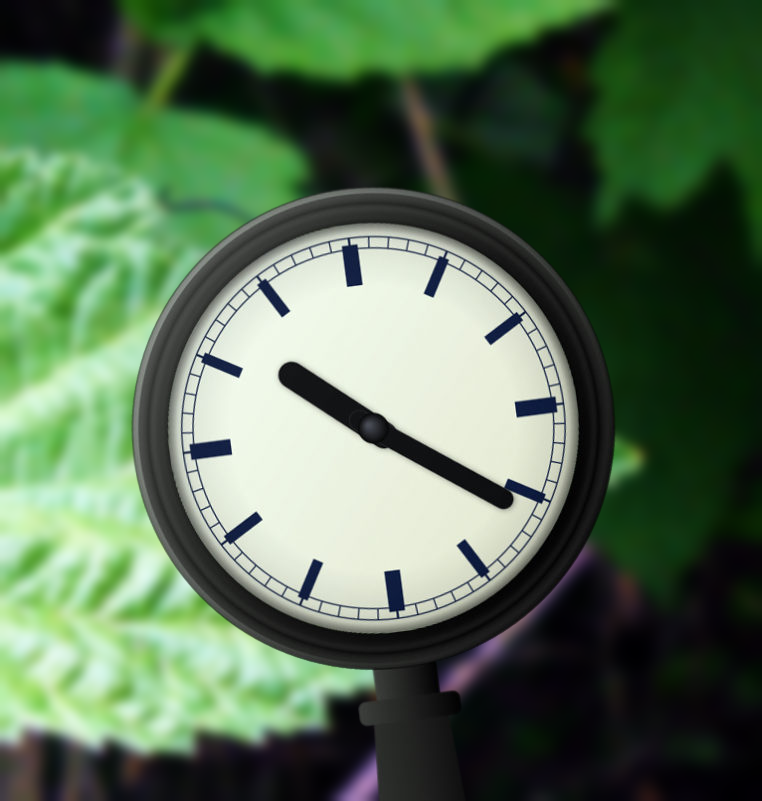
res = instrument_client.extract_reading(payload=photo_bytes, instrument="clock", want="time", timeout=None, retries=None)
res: 10:21
